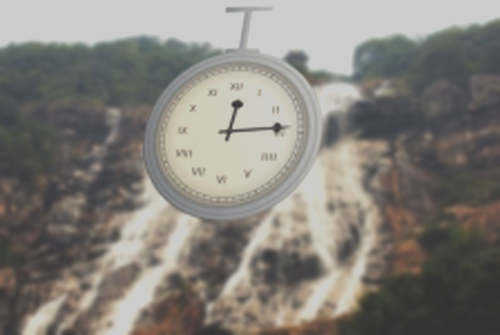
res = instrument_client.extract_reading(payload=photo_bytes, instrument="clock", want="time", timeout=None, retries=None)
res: 12:14
